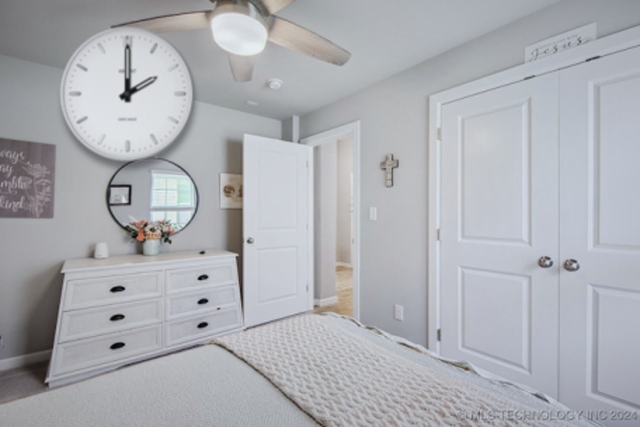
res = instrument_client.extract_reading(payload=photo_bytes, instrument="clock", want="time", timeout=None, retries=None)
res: 2:00
